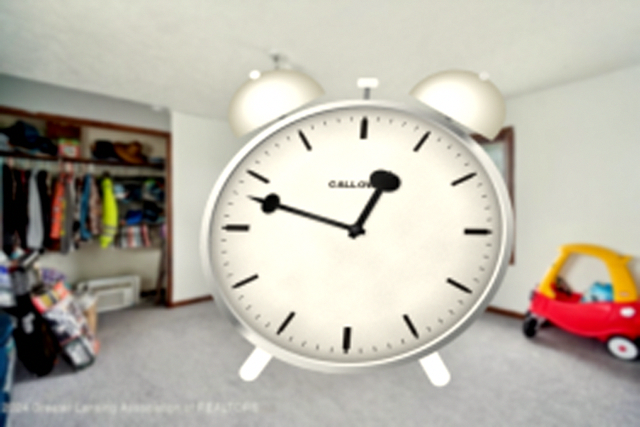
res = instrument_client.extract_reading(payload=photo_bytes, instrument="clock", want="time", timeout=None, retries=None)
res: 12:48
